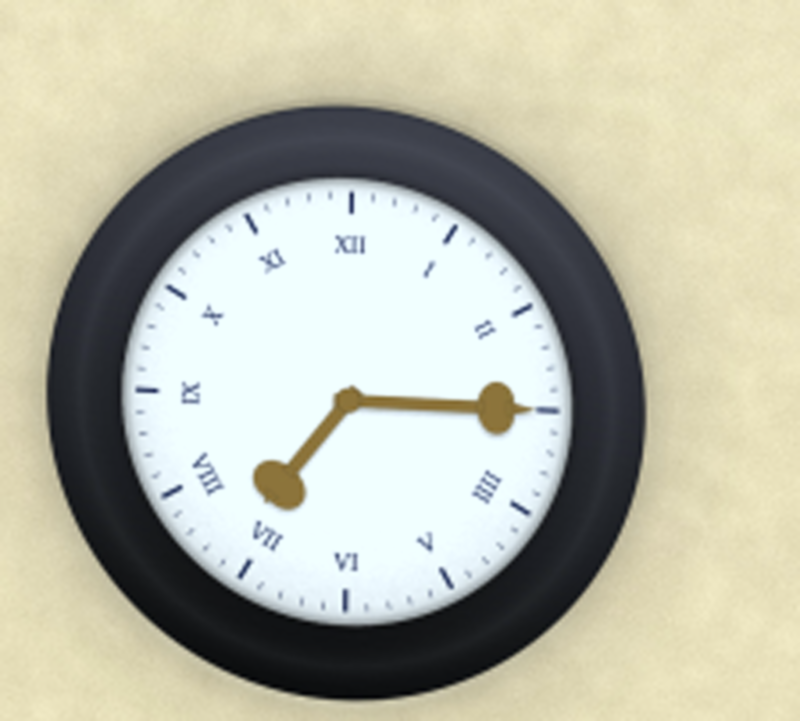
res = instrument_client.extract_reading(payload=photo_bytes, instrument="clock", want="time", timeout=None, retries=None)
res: 7:15
